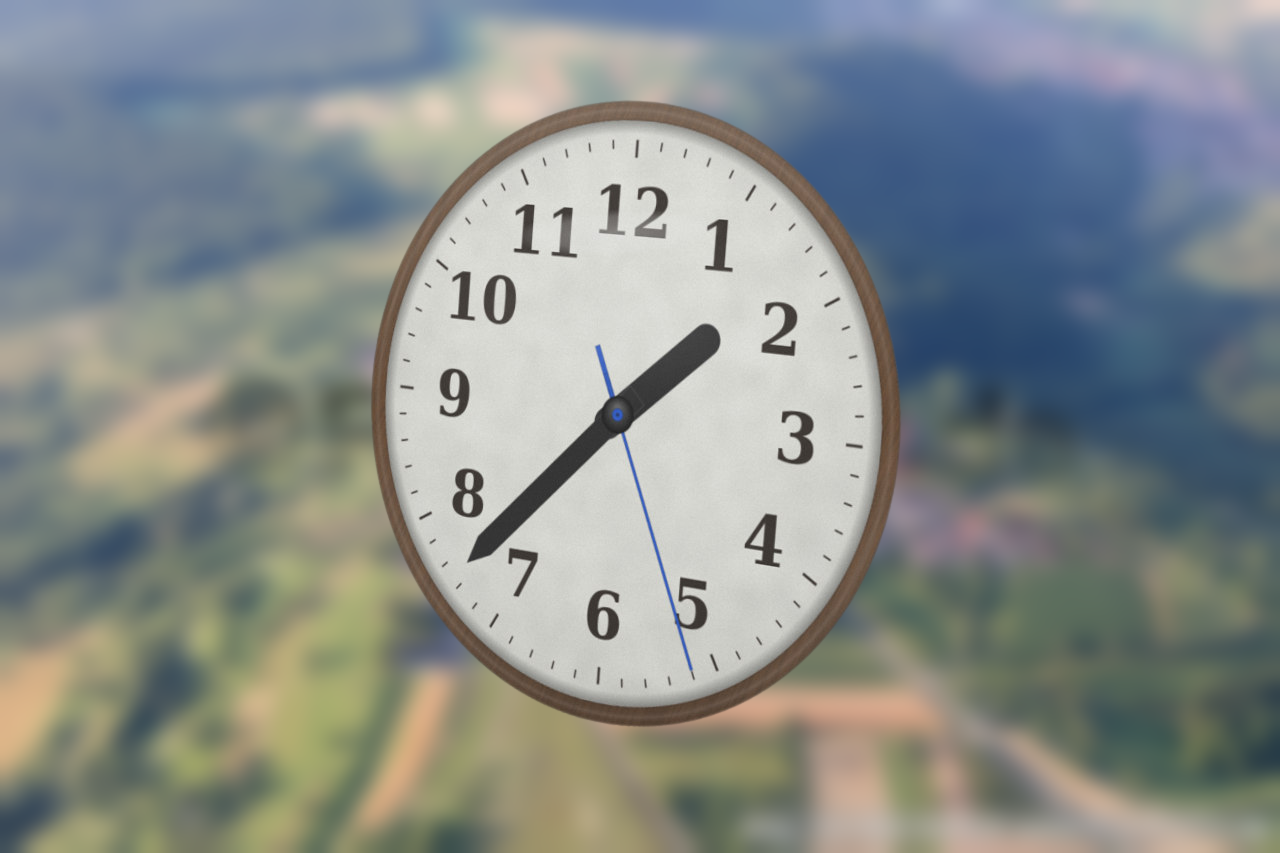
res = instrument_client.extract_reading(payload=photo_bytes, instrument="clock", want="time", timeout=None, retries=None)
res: 1:37:26
